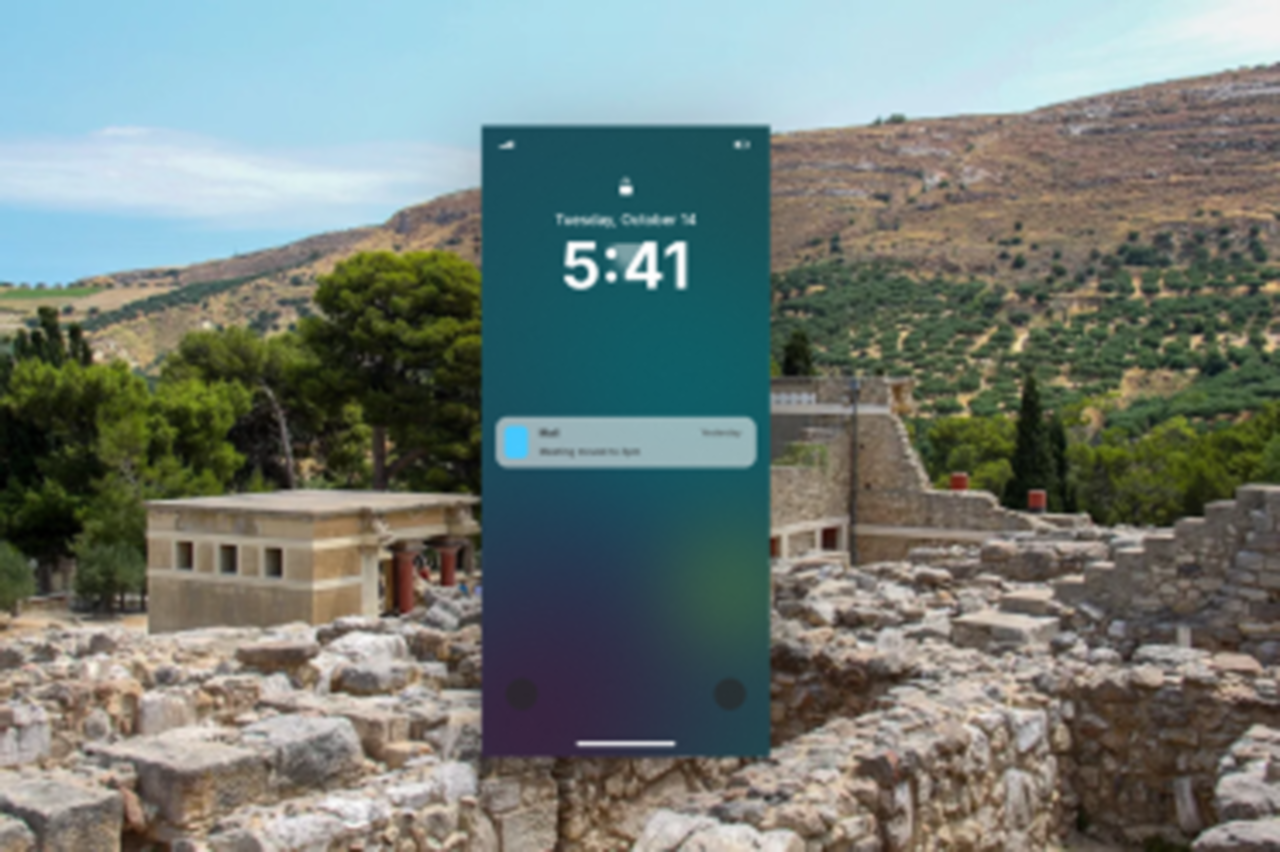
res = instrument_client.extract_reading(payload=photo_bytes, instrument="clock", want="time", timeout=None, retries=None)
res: 5:41
